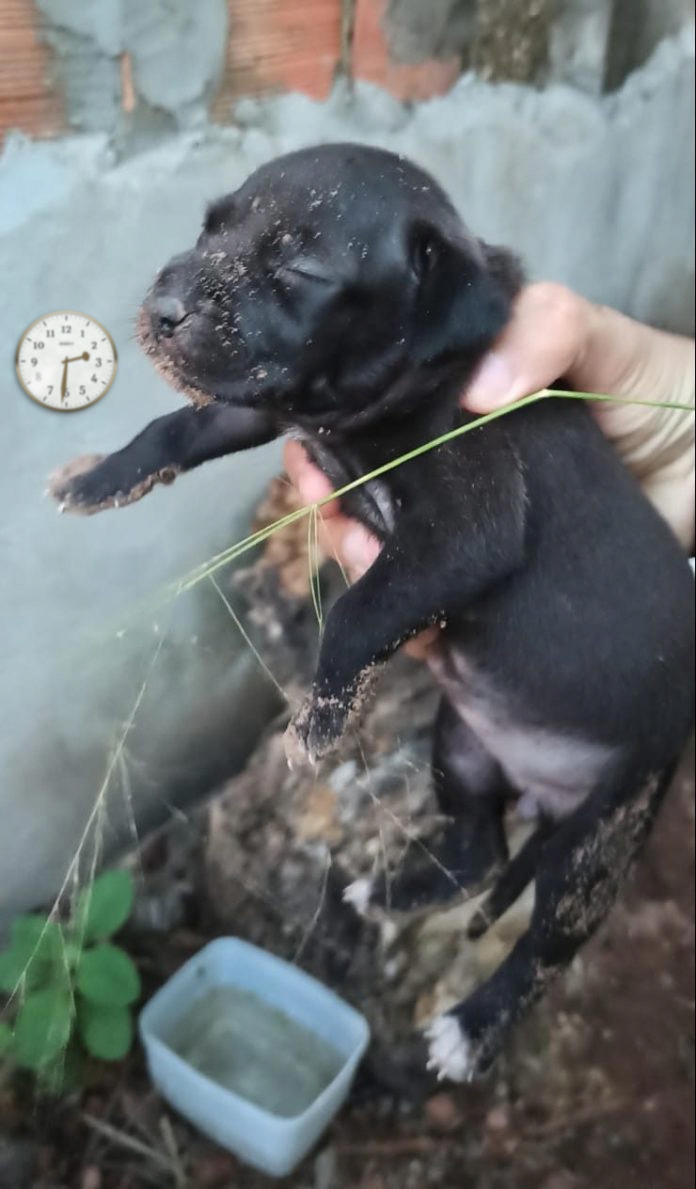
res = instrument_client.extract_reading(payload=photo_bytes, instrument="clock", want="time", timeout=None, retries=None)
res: 2:31
